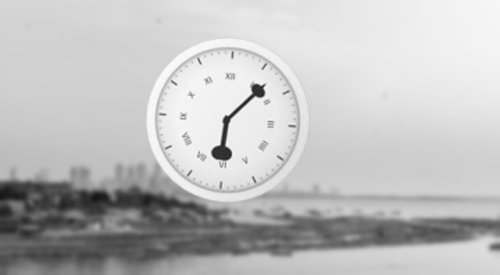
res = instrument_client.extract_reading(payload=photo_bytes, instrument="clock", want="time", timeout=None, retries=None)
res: 6:07
